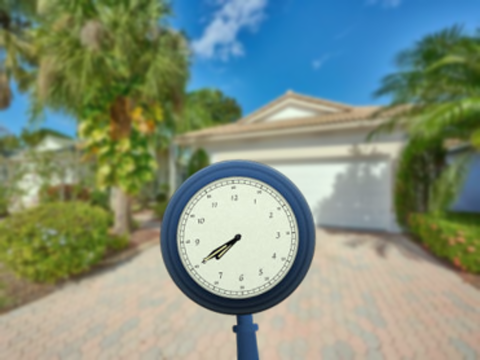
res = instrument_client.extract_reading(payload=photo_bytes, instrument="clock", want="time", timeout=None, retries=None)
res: 7:40
